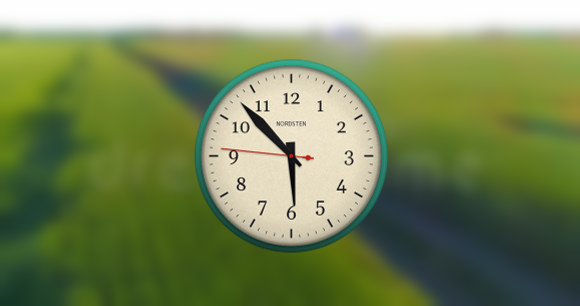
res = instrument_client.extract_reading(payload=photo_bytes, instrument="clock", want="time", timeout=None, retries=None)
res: 5:52:46
